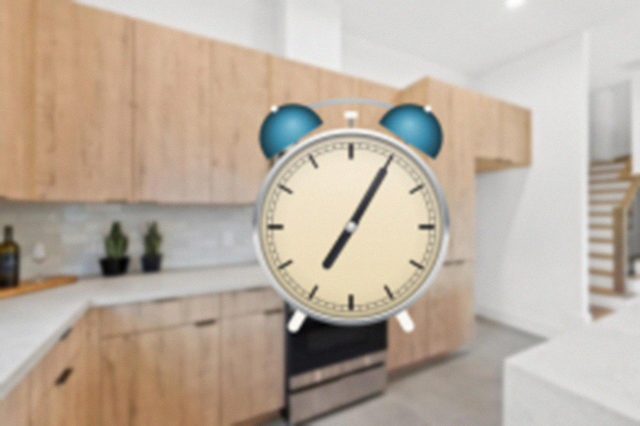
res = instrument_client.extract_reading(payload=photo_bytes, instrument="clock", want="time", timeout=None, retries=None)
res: 7:05
